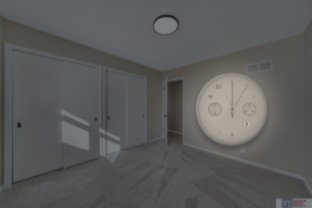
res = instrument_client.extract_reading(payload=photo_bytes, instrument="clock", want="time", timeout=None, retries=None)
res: 11:05
